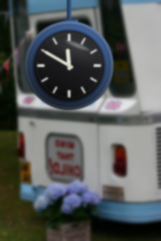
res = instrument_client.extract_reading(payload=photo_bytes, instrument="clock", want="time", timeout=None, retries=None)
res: 11:50
